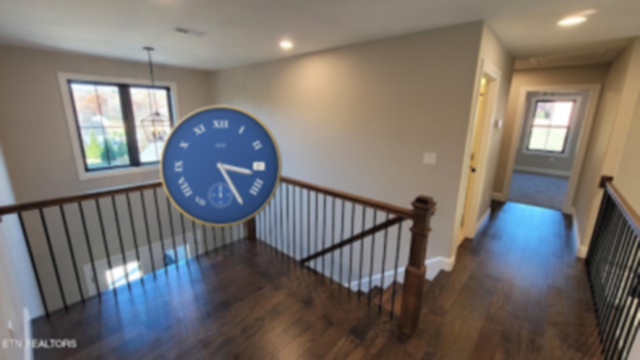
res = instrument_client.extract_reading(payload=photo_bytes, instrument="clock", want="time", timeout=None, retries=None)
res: 3:25
